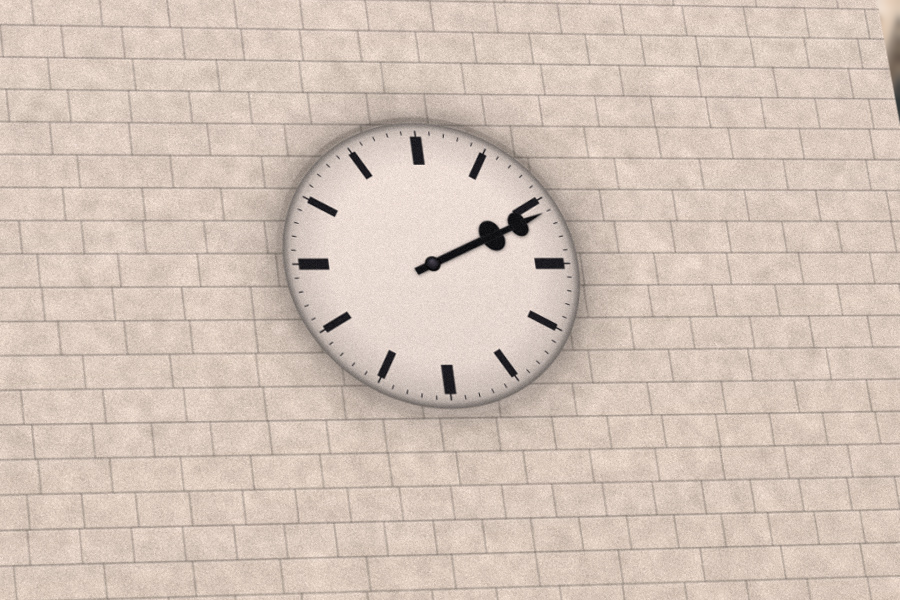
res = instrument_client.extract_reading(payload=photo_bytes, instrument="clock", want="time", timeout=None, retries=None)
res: 2:11
